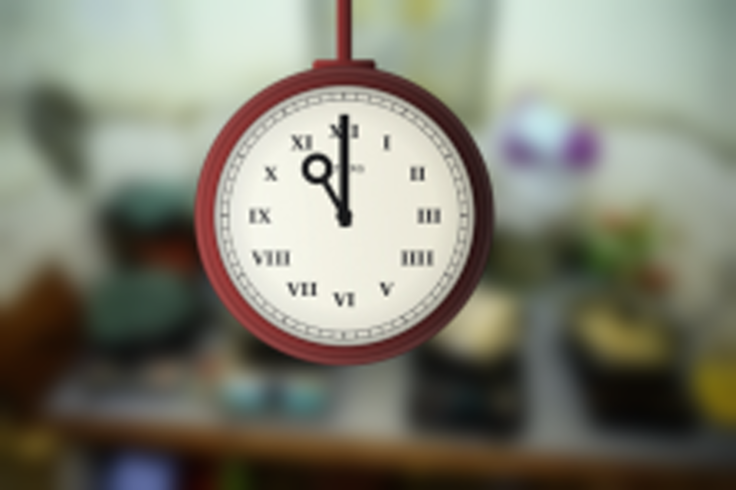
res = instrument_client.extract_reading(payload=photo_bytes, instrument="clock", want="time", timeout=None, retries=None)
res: 11:00
